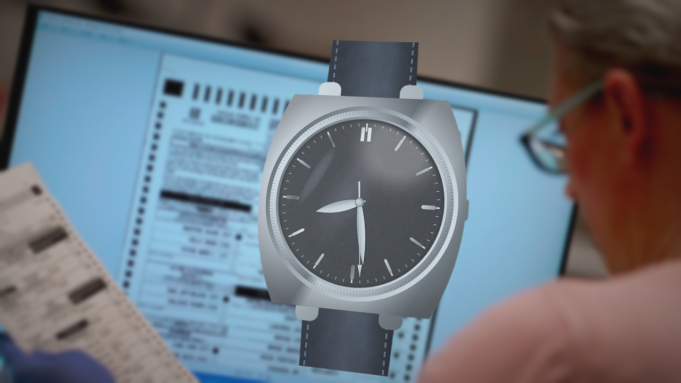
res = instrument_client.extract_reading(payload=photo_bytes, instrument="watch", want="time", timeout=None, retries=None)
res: 8:28:29
